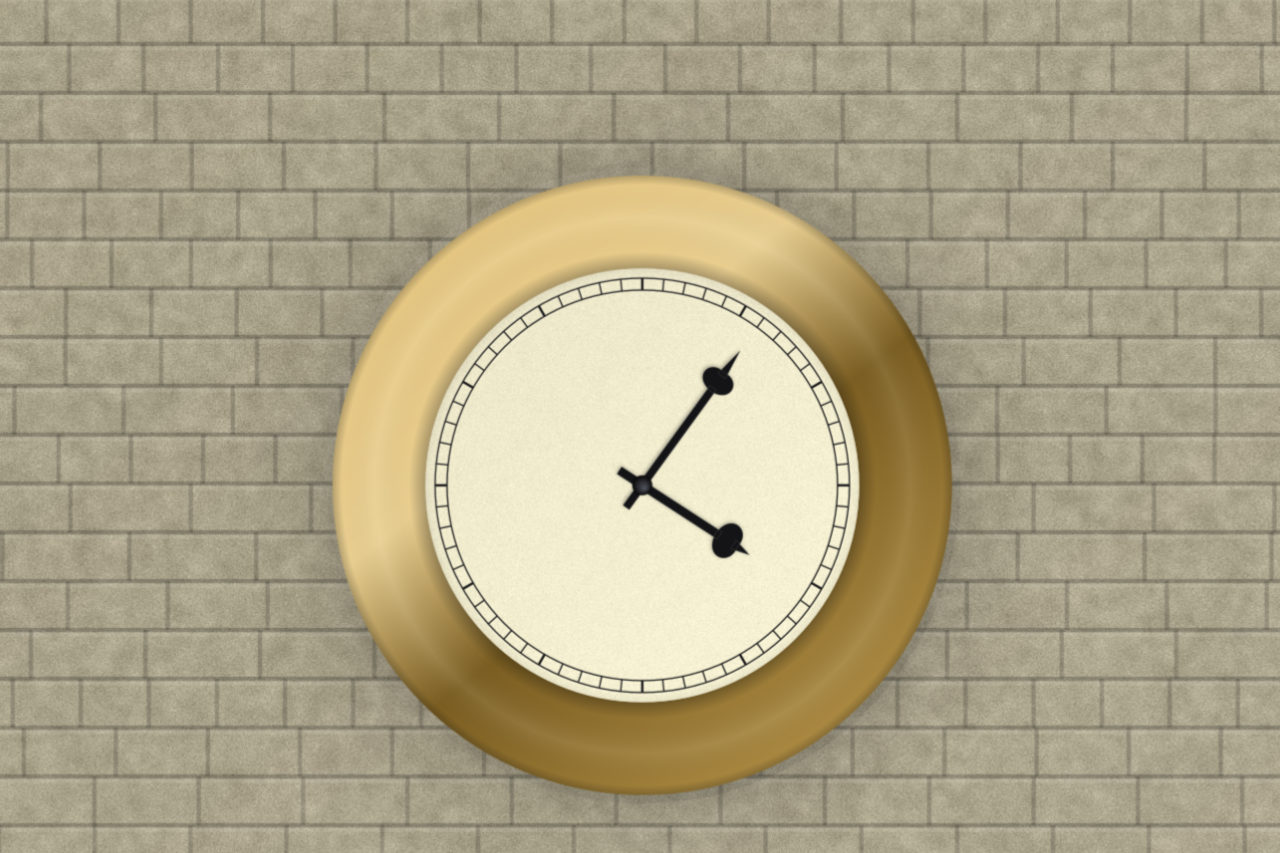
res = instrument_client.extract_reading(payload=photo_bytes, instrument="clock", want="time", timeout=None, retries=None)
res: 4:06
